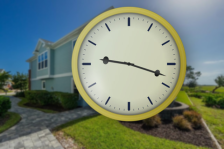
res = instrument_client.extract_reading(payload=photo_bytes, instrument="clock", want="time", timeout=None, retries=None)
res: 9:18
